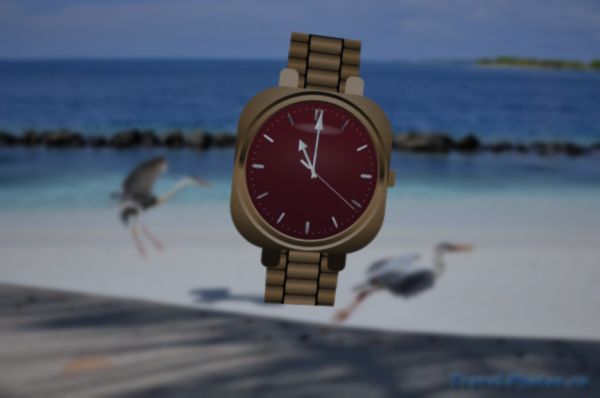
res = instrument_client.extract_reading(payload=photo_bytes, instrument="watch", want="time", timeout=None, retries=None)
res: 11:00:21
